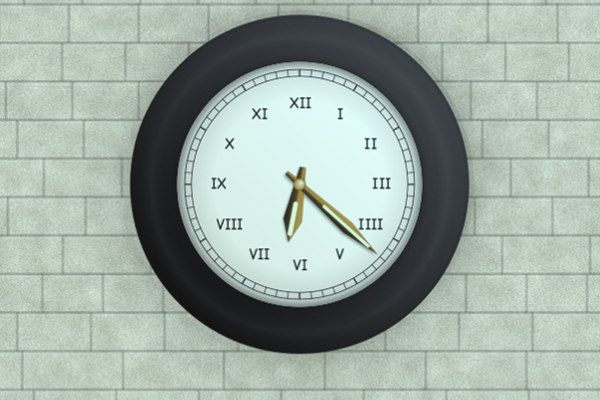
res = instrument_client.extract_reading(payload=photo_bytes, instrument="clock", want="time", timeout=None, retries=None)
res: 6:22
